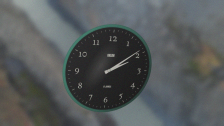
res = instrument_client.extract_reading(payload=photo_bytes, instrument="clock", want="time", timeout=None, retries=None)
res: 2:09
